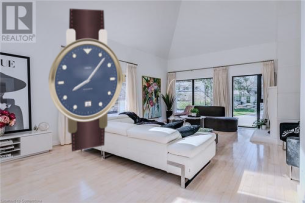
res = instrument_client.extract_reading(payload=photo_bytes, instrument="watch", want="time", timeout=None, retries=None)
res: 8:07
